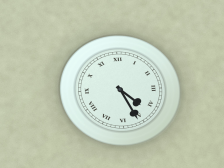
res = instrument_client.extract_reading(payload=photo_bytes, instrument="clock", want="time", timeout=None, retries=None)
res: 4:26
